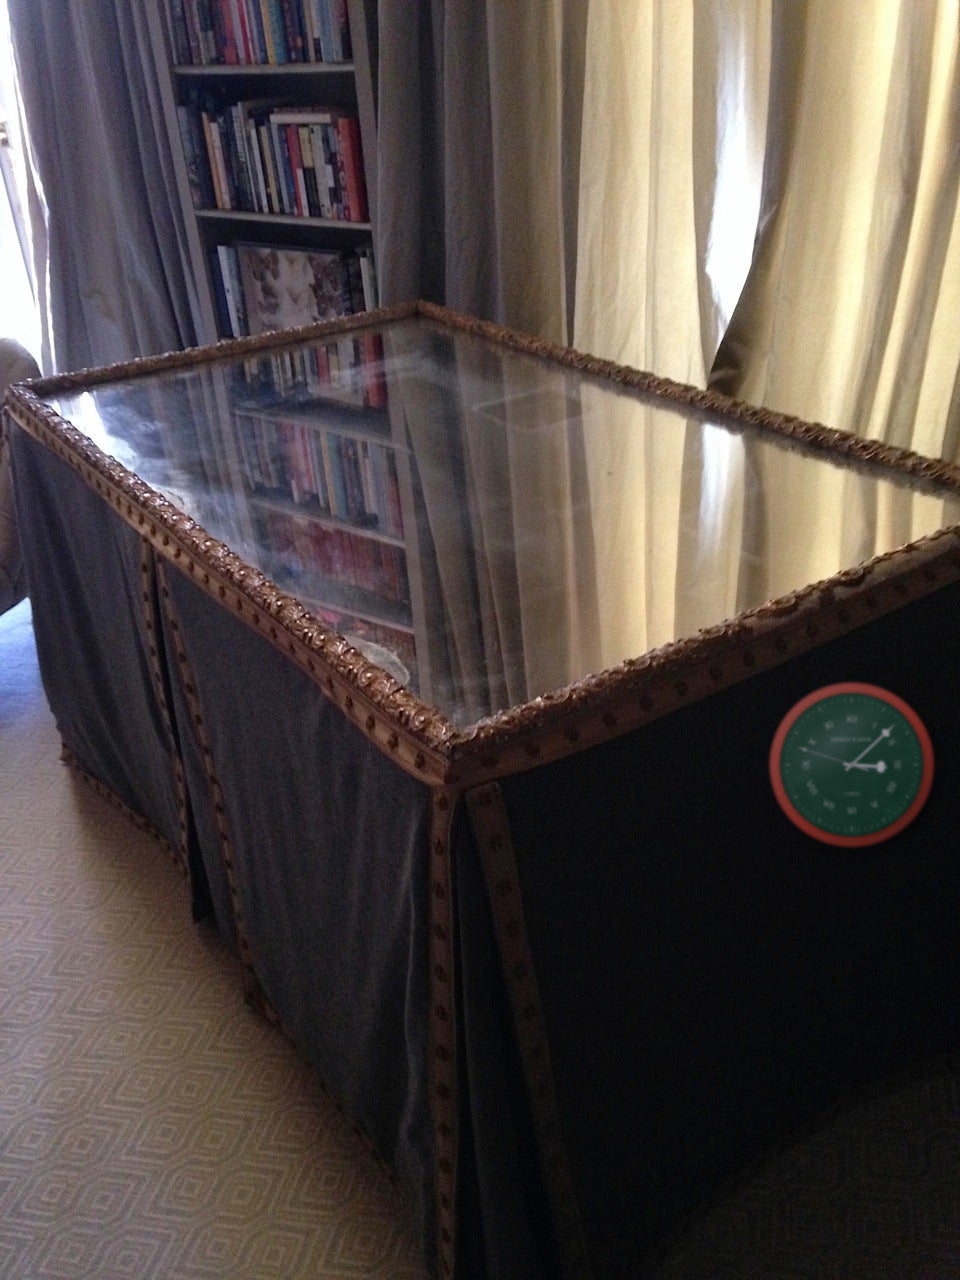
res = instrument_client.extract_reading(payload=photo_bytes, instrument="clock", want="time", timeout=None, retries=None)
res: 3:07:48
